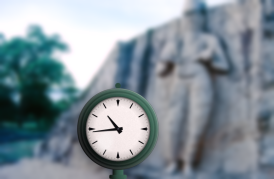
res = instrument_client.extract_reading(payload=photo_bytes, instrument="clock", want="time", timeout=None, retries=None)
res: 10:44
